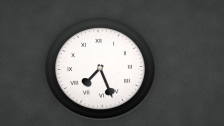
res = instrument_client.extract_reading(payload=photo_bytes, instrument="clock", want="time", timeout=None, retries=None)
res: 7:27
